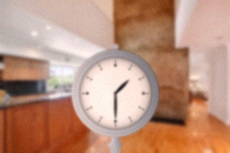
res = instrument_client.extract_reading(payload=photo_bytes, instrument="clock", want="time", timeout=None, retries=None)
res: 1:30
